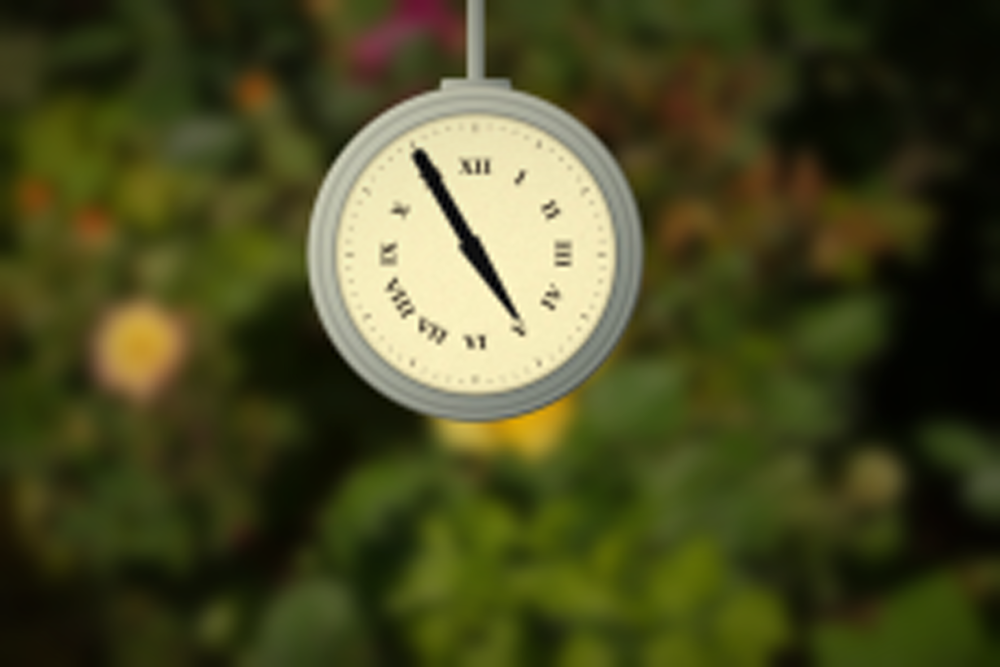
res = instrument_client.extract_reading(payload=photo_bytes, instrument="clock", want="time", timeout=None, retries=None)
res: 4:55
